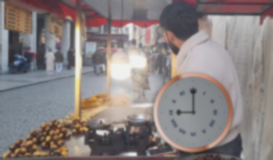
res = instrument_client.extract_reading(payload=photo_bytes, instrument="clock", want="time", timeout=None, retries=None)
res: 9:00
